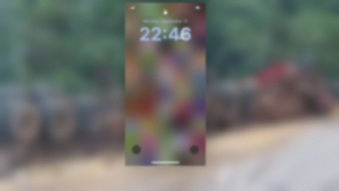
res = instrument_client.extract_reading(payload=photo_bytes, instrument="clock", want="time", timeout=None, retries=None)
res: 22:46
